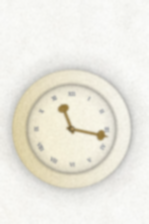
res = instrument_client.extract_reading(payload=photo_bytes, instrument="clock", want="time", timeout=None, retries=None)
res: 11:17
